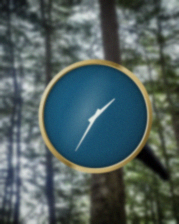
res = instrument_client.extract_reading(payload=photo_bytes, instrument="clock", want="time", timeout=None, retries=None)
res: 1:35
